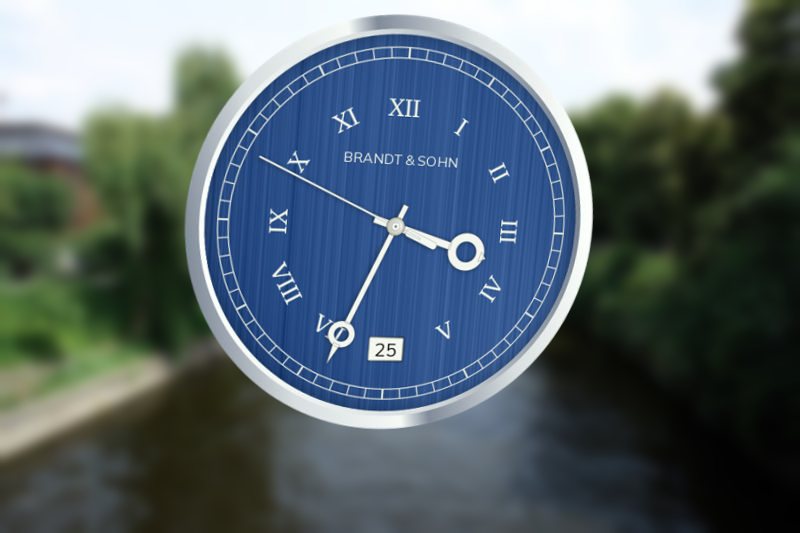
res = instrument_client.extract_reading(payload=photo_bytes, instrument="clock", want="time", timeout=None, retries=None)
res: 3:33:49
